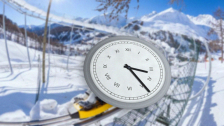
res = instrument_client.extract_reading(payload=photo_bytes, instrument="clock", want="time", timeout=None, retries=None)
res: 3:24
